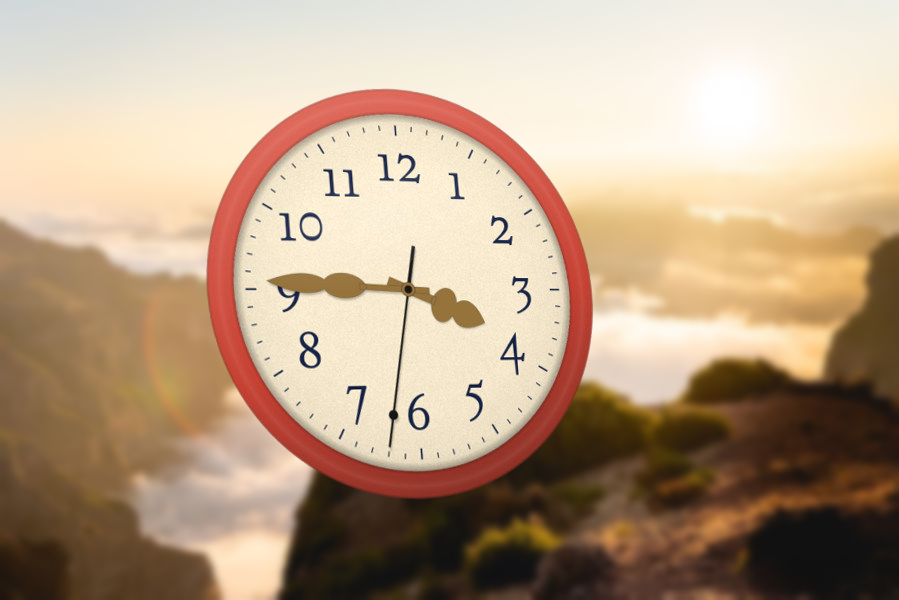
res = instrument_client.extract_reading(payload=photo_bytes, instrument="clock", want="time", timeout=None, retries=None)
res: 3:45:32
